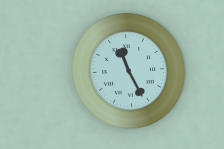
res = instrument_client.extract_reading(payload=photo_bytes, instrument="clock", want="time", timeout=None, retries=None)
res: 11:26
